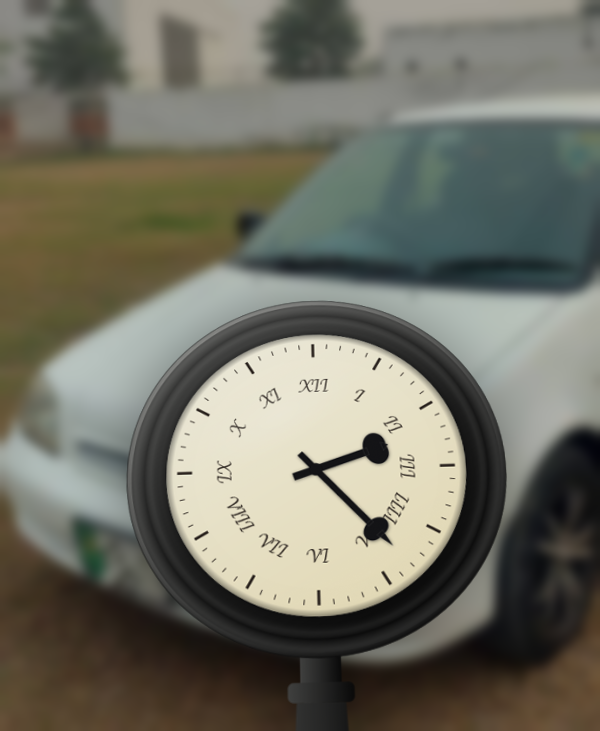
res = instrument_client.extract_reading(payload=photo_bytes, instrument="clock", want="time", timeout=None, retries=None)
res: 2:23
